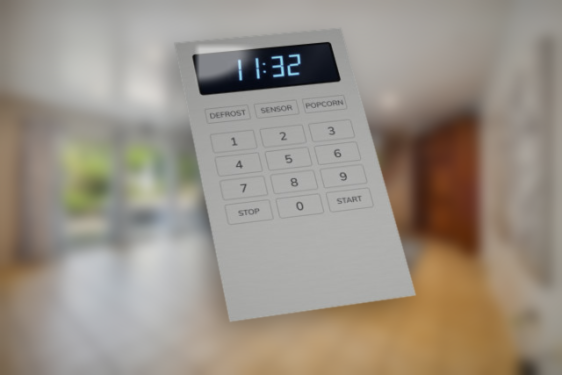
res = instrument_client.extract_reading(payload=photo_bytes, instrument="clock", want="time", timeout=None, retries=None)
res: 11:32
